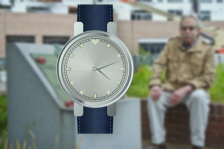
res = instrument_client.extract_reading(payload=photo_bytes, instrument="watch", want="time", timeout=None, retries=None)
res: 4:12
